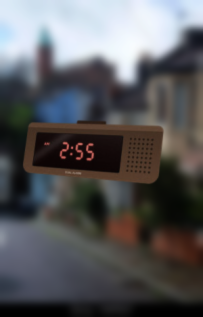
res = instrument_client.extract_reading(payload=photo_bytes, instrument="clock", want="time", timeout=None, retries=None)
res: 2:55
